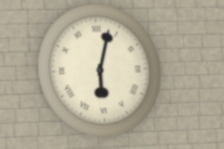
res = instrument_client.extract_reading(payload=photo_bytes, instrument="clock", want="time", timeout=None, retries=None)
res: 6:03
